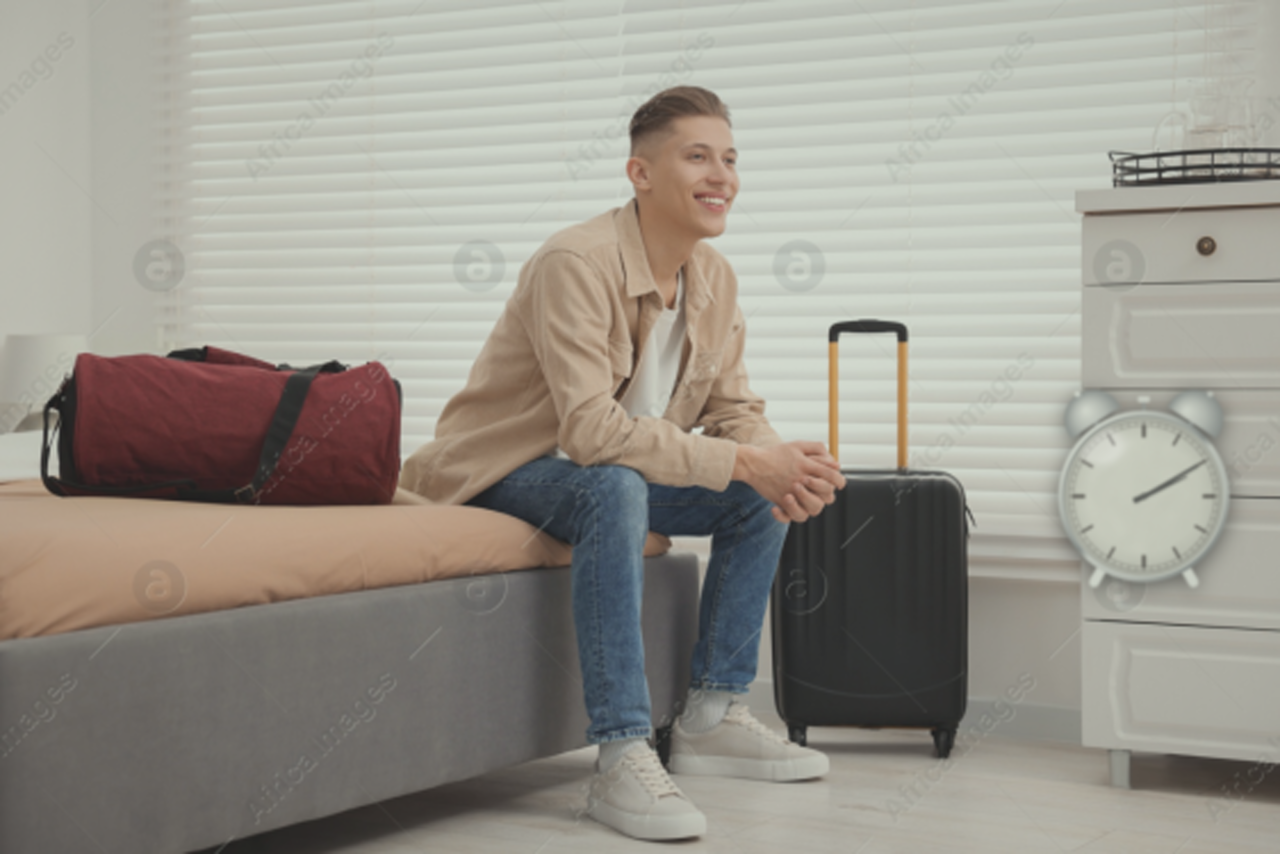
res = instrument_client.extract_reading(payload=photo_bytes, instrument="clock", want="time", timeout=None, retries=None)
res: 2:10
